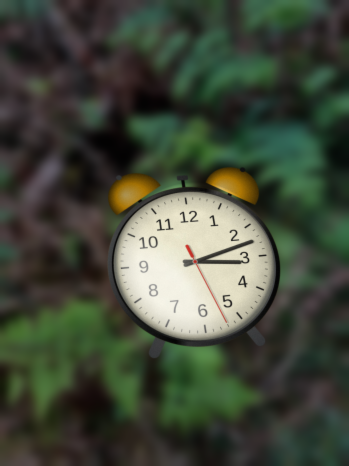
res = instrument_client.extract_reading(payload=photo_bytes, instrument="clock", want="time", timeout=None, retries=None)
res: 3:12:27
